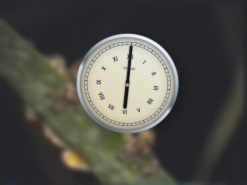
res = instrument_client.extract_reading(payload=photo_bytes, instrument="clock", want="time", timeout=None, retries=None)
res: 6:00
